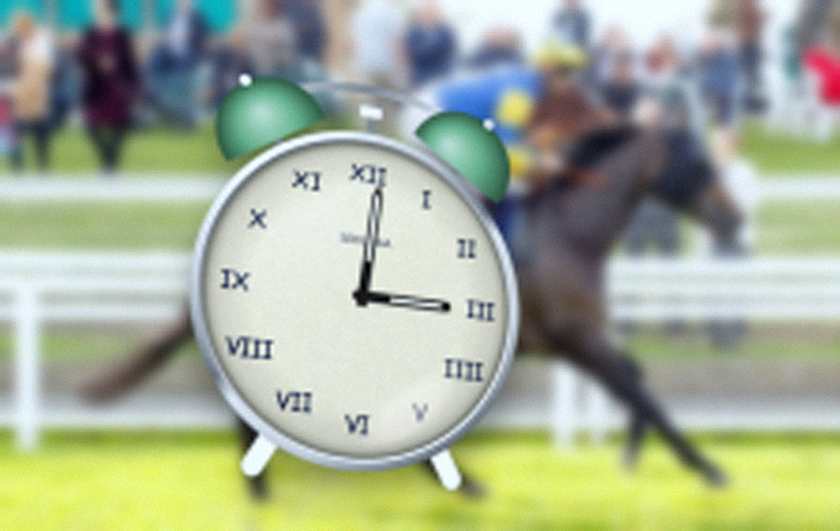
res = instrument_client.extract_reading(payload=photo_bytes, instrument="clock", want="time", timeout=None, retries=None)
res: 3:01
